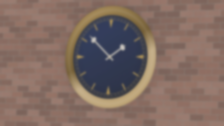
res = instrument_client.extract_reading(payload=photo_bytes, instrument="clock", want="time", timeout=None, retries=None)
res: 1:52
